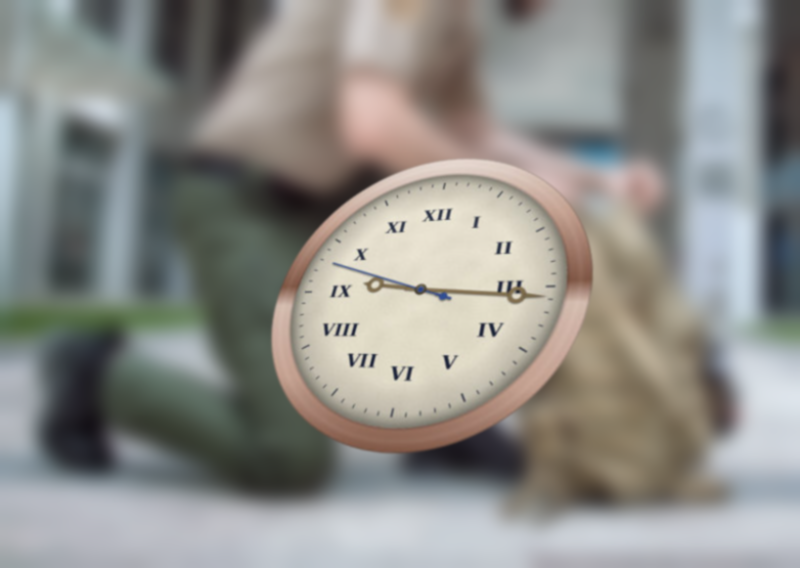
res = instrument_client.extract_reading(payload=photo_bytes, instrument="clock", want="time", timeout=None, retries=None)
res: 9:15:48
